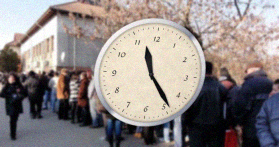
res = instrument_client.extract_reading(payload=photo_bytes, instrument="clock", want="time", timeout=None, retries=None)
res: 11:24
